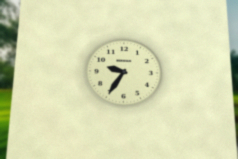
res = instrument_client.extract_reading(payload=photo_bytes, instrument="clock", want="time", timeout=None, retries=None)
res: 9:35
